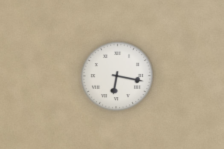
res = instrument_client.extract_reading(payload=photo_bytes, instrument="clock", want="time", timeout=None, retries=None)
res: 6:17
